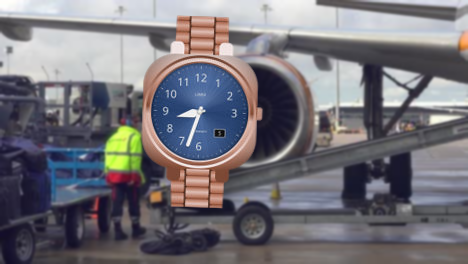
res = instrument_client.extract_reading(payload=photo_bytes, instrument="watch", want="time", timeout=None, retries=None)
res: 8:33
